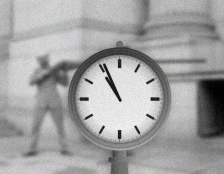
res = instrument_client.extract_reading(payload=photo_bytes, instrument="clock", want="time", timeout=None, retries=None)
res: 10:56
